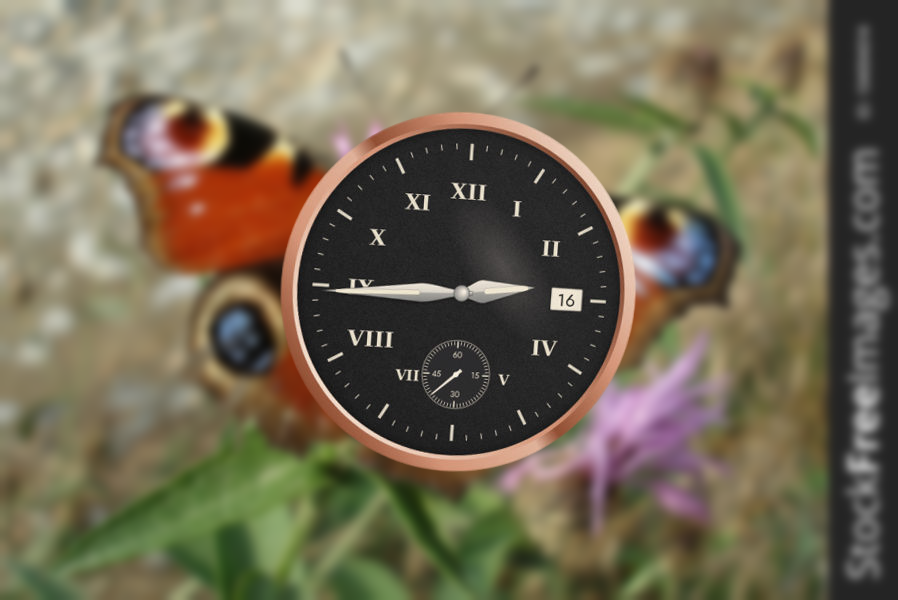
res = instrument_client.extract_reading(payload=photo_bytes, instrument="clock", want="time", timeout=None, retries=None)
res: 2:44:38
